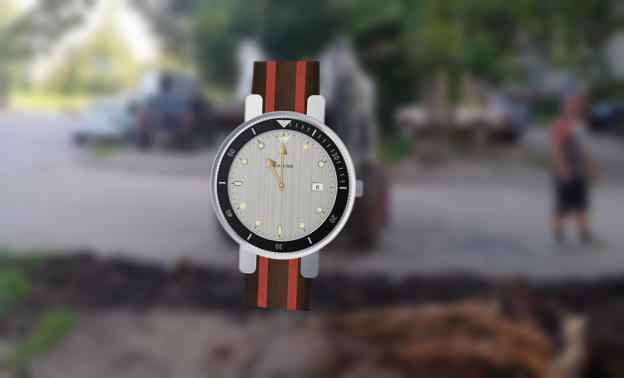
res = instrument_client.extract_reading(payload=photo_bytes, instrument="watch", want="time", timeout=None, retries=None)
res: 11:00
